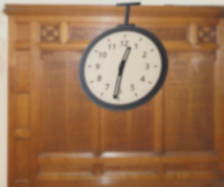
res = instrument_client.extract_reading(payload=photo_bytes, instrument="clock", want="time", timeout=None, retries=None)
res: 12:31
